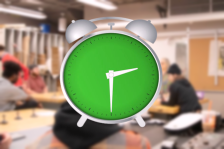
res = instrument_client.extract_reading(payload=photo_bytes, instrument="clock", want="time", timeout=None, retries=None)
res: 2:30
